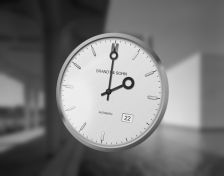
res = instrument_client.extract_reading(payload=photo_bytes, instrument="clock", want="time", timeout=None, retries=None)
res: 2:00
